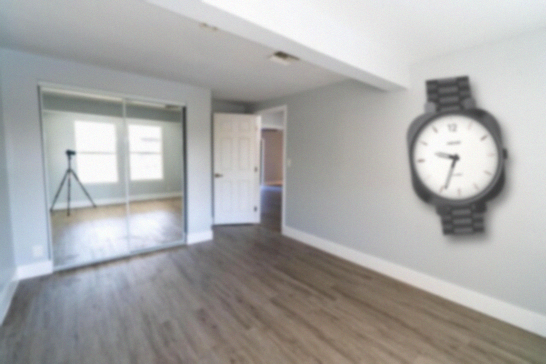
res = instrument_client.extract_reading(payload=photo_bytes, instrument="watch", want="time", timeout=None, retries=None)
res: 9:34
